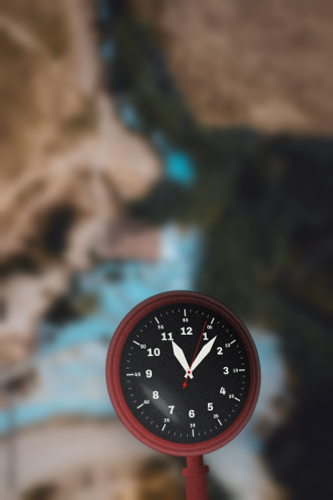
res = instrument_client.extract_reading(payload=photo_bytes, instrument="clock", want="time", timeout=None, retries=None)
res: 11:07:04
